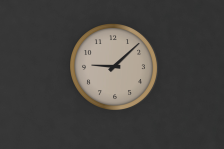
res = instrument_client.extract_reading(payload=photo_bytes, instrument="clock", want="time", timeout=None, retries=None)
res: 9:08
